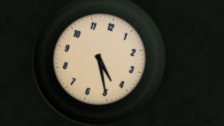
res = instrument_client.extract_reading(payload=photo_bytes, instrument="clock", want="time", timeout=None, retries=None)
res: 4:25
